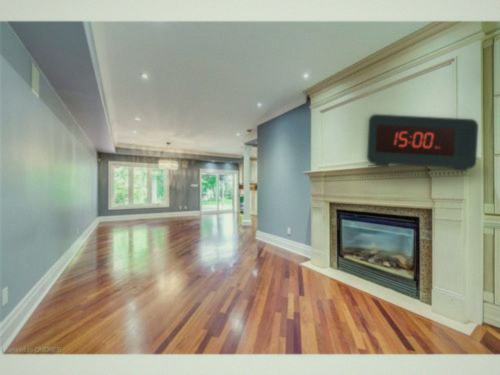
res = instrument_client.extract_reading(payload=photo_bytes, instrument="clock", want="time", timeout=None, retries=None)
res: 15:00
